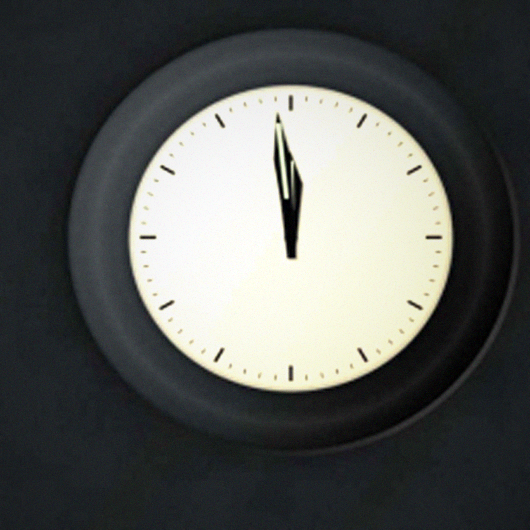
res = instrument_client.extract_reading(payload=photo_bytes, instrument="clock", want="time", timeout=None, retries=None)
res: 11:59
